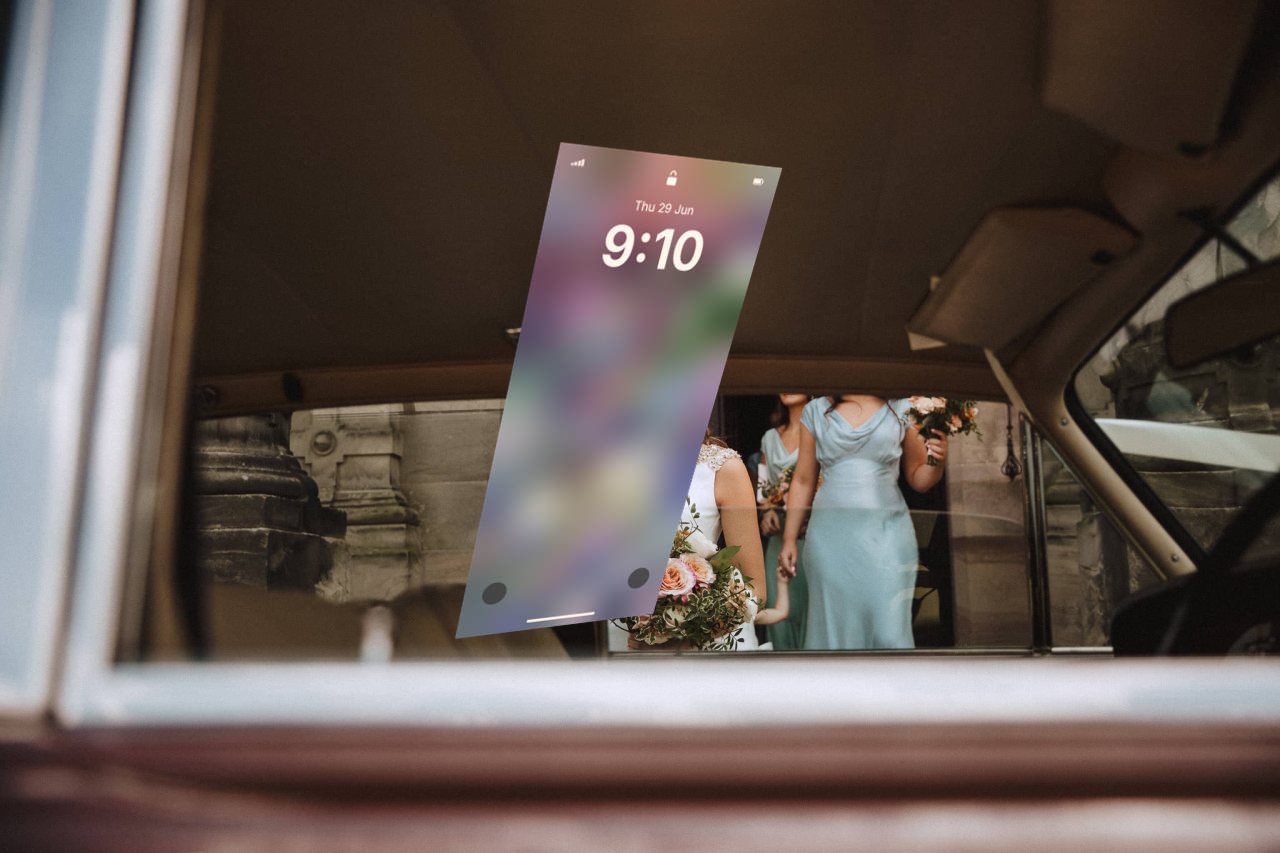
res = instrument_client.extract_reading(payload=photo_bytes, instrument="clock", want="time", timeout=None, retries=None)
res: 9:10
